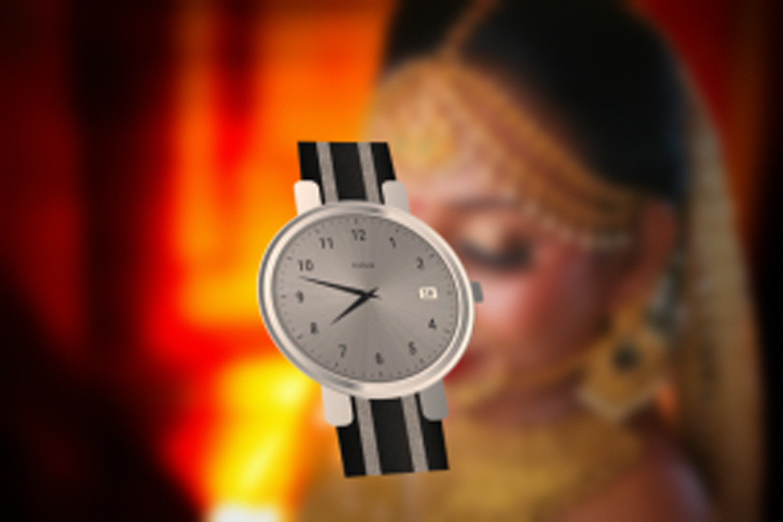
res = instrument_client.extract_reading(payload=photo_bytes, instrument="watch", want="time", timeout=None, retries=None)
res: 7:48
